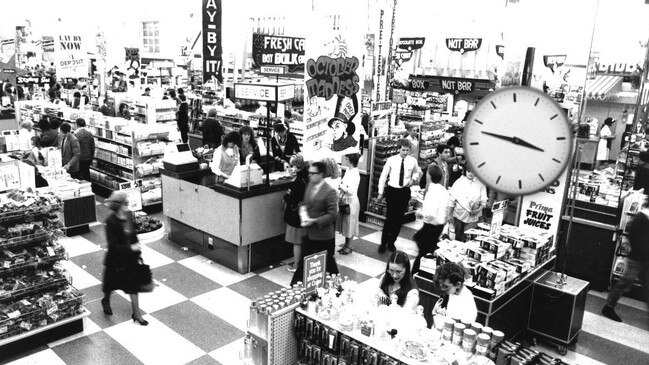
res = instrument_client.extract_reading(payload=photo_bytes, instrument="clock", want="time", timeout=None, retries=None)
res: 3:48
